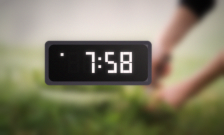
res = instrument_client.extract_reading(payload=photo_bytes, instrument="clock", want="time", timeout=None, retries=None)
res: 7:58
